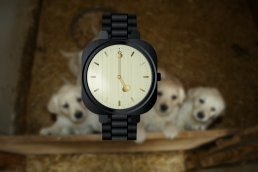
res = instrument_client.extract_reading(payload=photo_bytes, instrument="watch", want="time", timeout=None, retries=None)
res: 5:00
